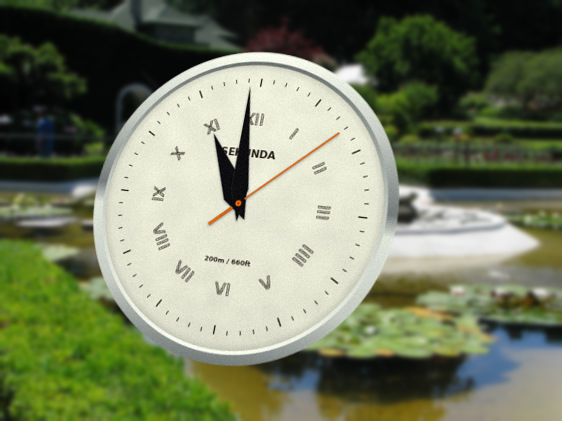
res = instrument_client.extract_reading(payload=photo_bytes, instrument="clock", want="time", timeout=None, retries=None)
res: 10:59:08
